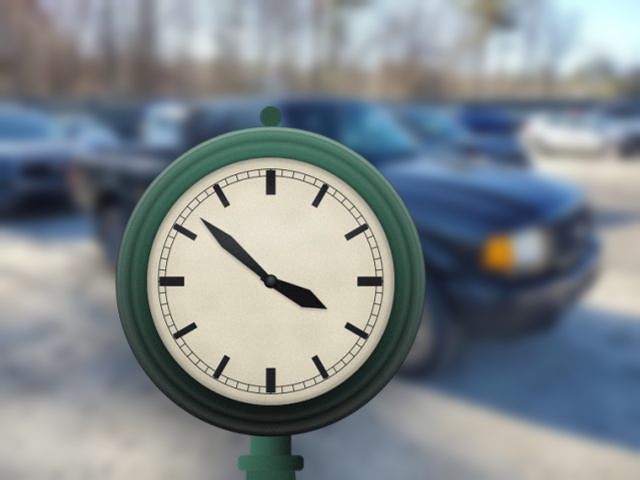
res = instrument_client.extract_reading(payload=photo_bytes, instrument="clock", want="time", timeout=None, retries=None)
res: 3:52
